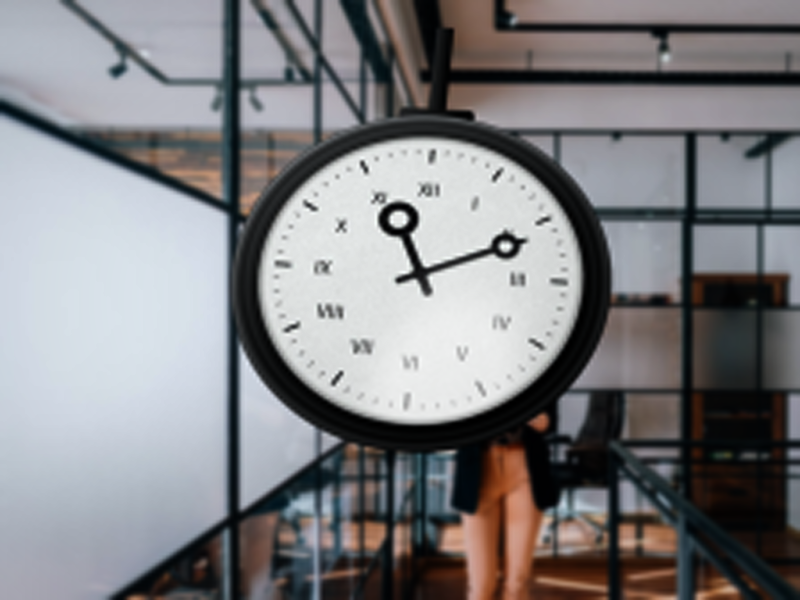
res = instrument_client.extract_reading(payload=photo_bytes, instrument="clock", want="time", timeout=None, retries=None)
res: 11:11
